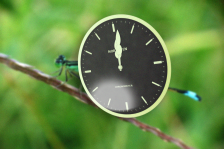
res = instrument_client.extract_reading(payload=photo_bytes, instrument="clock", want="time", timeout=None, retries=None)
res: 12:01
